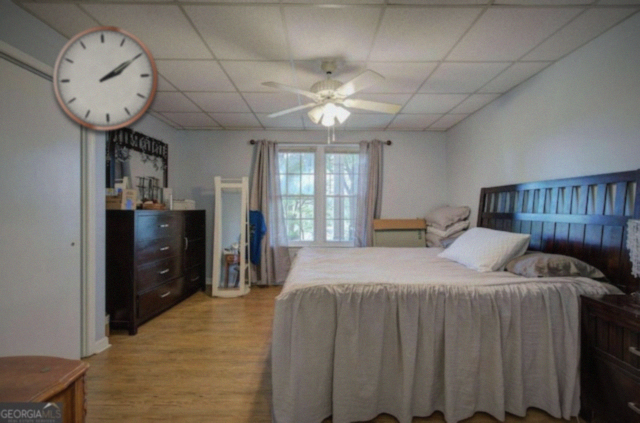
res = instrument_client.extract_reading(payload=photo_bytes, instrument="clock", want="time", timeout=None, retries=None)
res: 2:10
